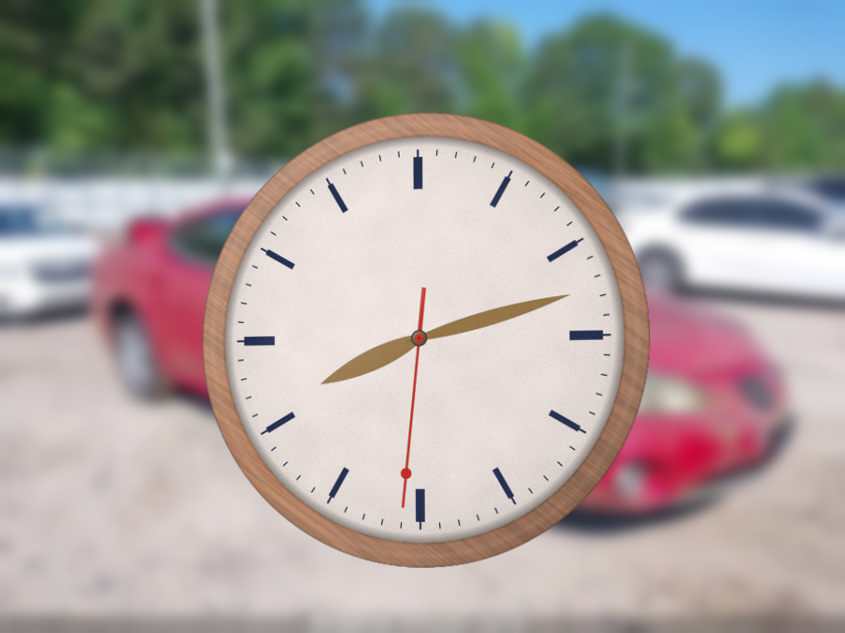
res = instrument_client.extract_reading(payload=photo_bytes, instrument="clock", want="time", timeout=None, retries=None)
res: 8:12:31
